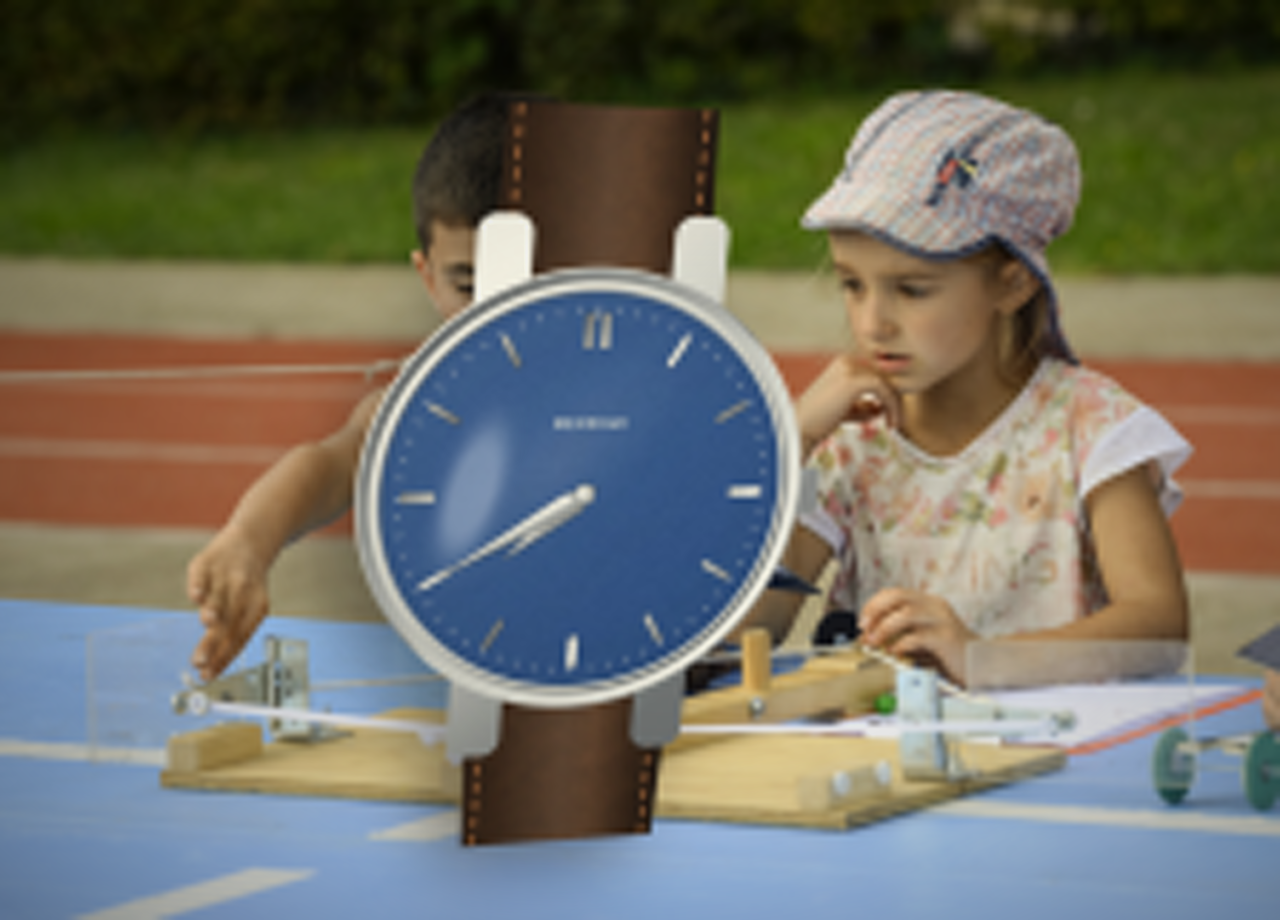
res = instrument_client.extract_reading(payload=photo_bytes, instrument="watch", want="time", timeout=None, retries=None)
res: 7:40
